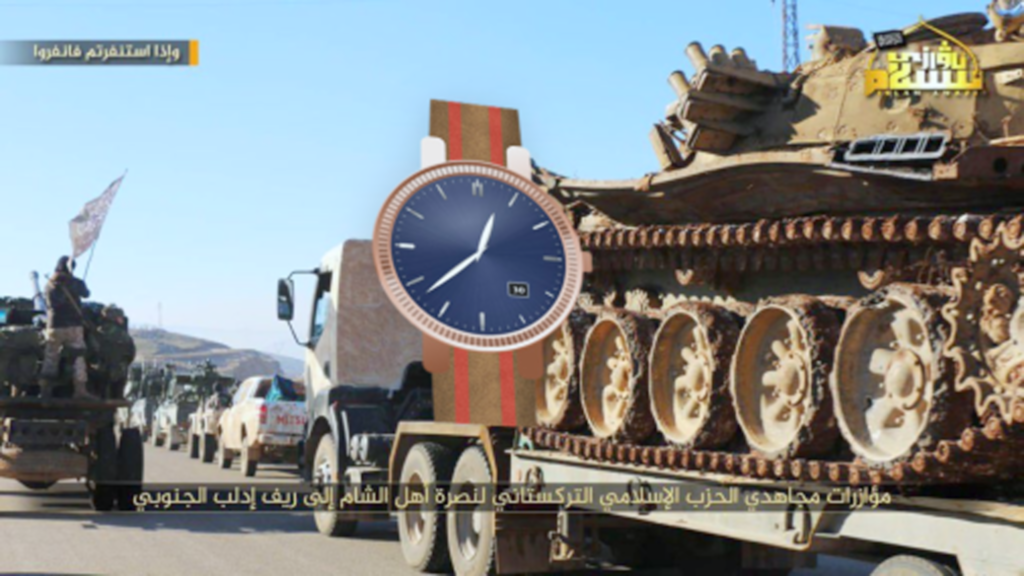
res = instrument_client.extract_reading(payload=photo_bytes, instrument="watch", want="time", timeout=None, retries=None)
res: 12:38
